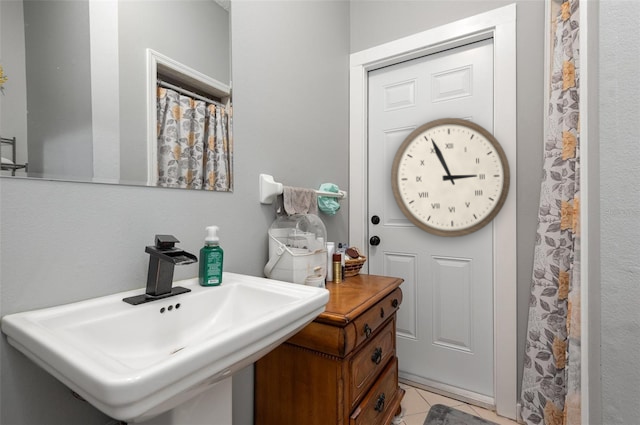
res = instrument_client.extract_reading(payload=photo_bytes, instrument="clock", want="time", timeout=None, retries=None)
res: 2:56
